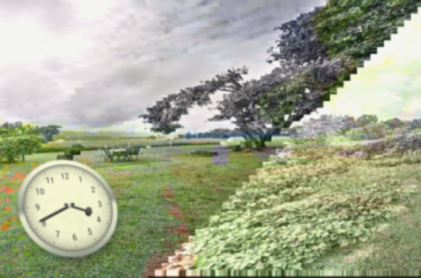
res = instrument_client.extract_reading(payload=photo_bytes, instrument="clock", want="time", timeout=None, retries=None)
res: 3:41
